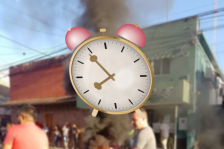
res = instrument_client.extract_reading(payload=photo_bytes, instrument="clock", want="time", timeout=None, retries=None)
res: 7:54
